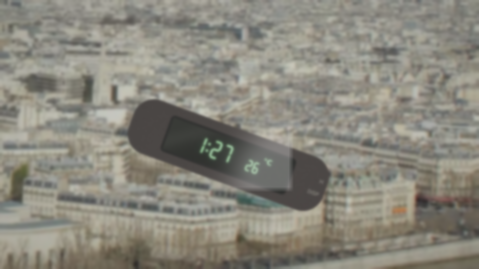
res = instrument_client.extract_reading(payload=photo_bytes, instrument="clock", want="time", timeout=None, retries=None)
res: 1:27
